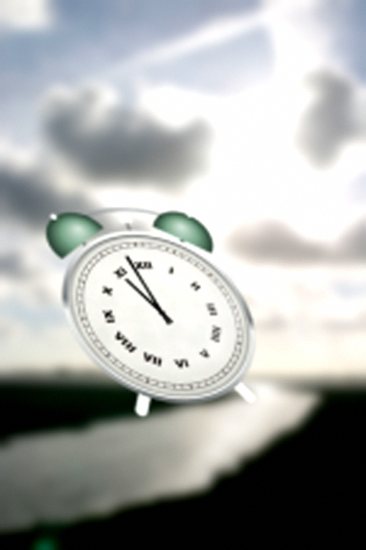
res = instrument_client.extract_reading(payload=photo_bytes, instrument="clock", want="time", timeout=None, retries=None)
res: 10:58
